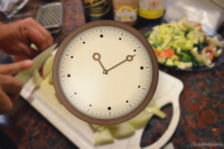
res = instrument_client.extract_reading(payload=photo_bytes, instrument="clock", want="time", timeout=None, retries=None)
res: 11:11
